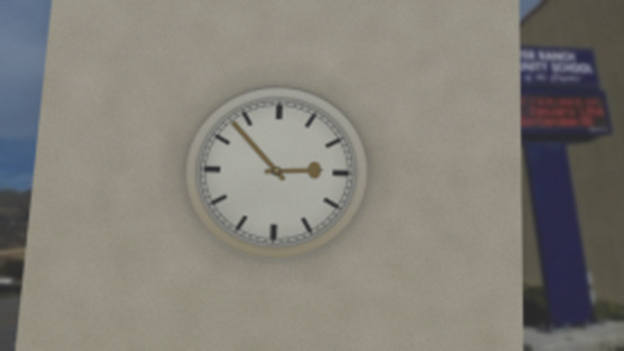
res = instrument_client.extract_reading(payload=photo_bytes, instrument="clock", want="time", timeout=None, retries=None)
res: 2:53
